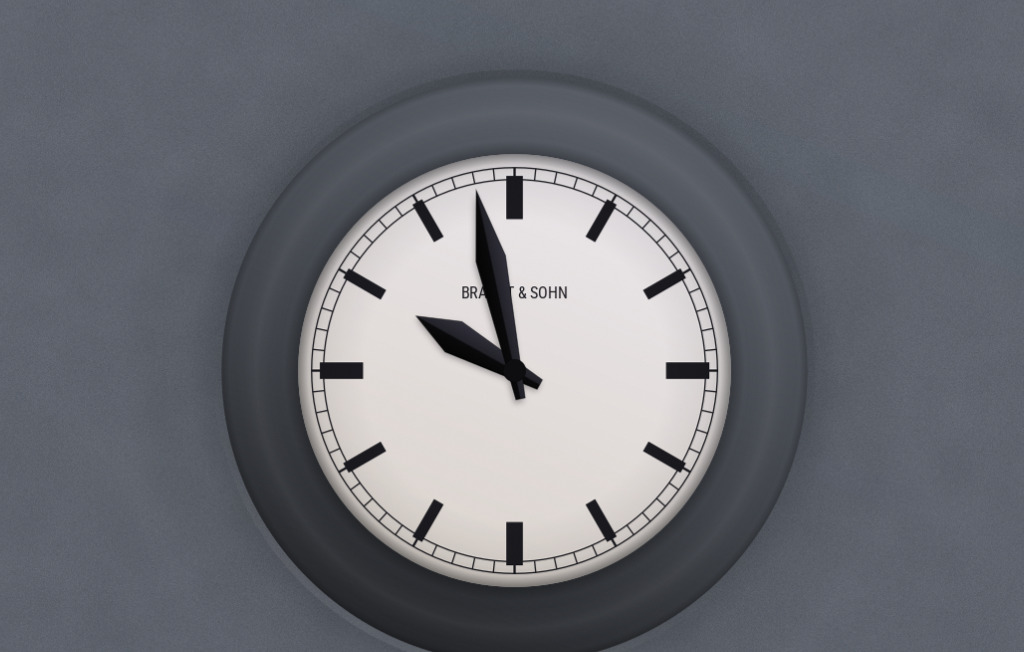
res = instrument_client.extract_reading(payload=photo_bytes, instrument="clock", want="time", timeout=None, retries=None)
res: 9:58
